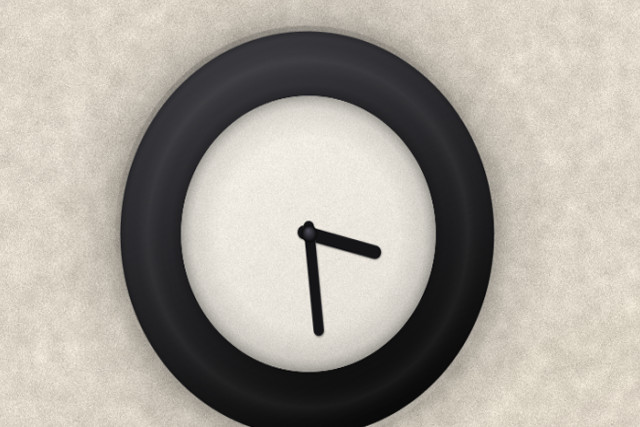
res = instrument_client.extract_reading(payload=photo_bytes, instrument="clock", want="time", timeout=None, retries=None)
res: 3:29
